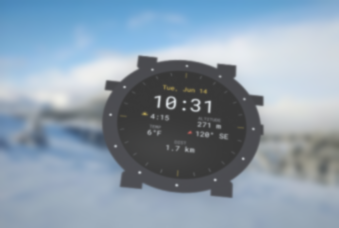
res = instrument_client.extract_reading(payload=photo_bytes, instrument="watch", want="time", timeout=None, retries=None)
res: 10:31
